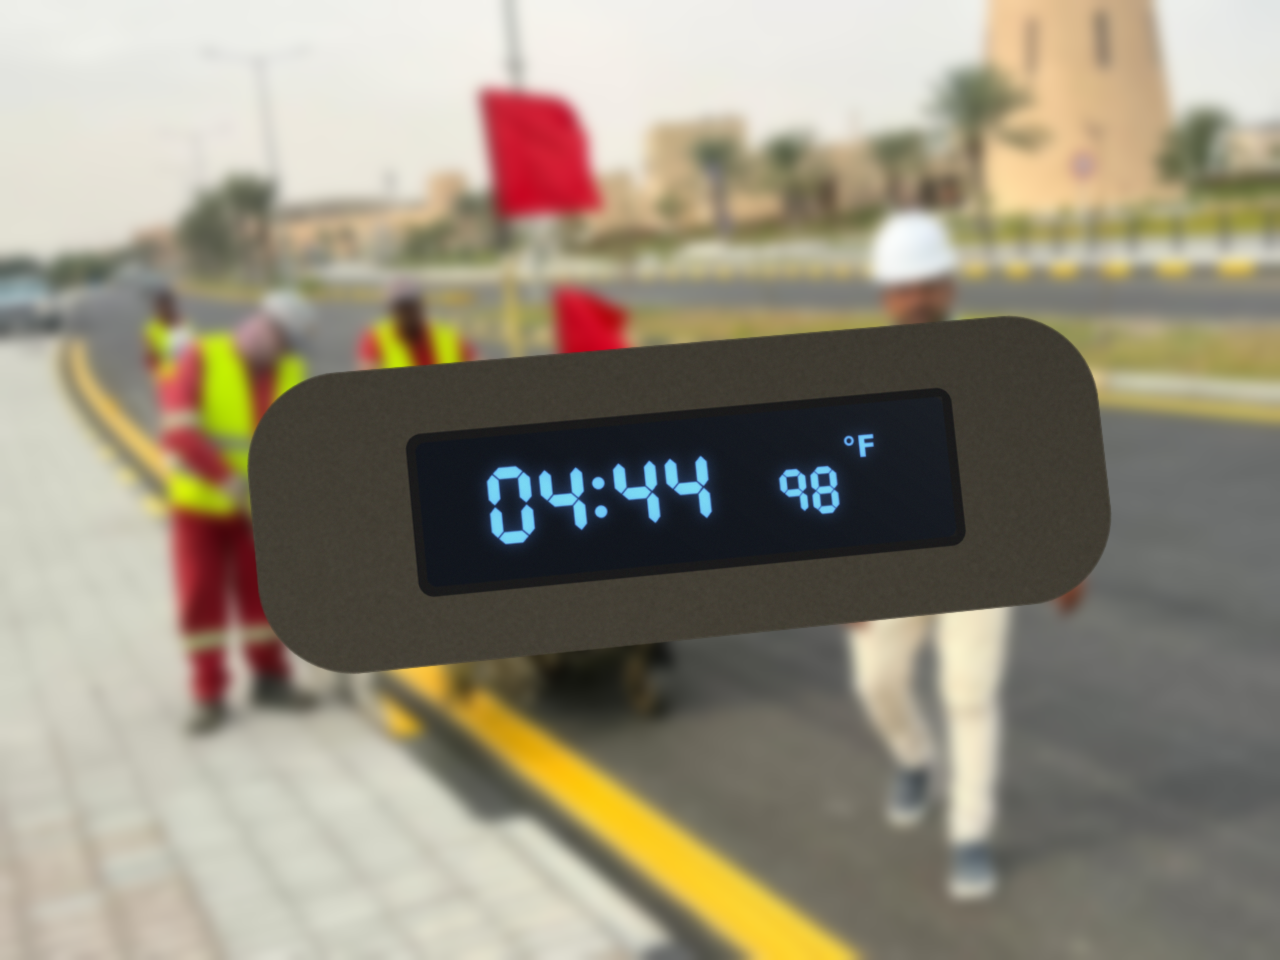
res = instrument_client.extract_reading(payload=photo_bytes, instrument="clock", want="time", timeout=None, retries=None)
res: 4:44
